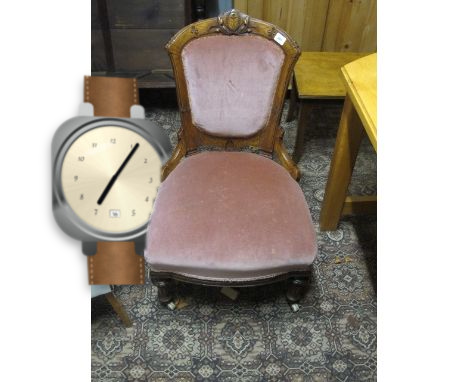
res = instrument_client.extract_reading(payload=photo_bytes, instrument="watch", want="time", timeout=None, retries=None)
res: 7:06
